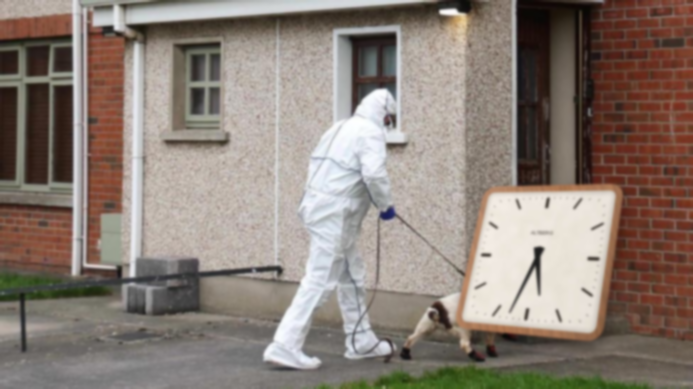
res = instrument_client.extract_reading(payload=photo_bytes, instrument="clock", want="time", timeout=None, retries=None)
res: 5:33
